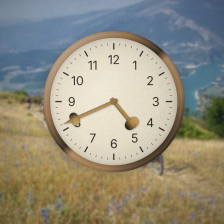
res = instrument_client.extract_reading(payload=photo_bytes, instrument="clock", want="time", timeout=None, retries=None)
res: 4:41
